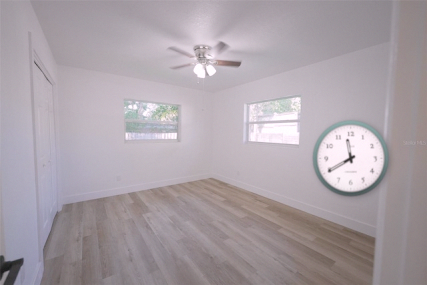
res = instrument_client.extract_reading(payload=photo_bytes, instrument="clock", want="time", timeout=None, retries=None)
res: 11:40
